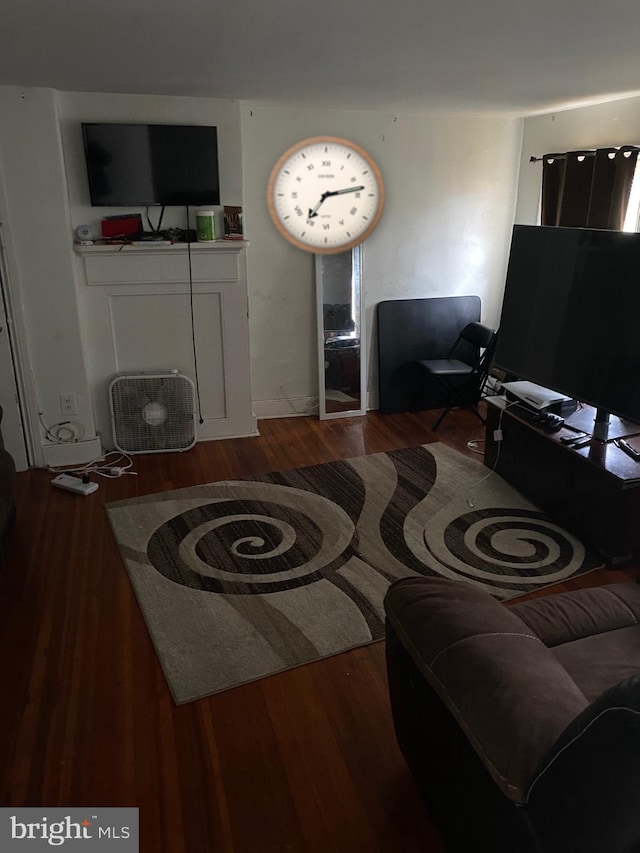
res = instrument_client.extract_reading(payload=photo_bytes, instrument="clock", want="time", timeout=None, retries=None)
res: 7:13
